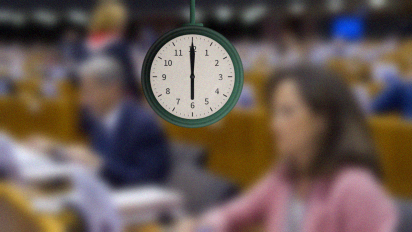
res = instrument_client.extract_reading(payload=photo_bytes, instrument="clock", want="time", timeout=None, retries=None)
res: 6:00
